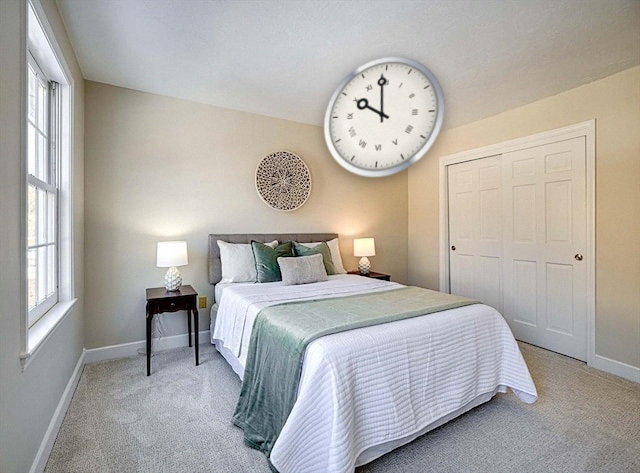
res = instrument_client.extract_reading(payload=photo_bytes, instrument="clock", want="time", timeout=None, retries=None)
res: 9:59
